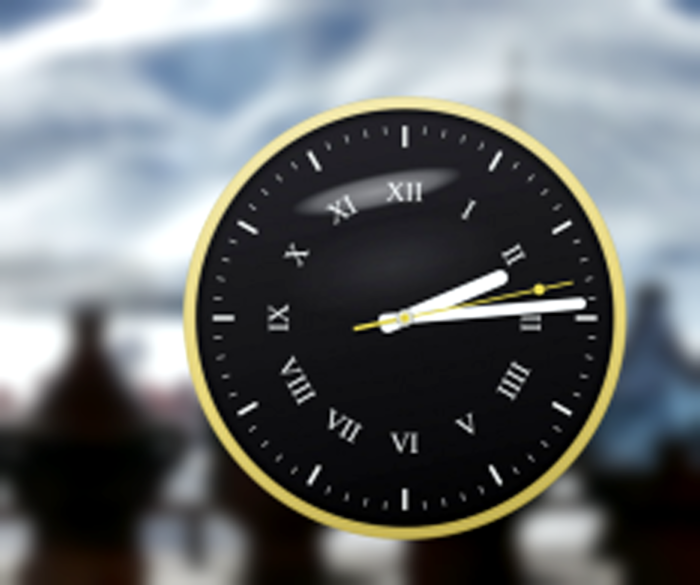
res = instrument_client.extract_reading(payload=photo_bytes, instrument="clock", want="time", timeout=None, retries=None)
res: 2:14:13
